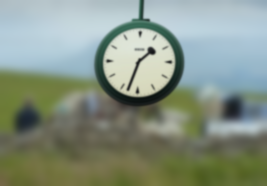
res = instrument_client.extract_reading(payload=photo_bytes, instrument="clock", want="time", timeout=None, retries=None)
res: 1:33
